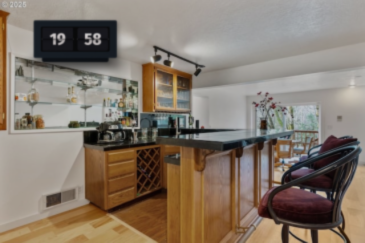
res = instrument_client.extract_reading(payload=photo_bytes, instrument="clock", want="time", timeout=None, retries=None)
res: 19:58
